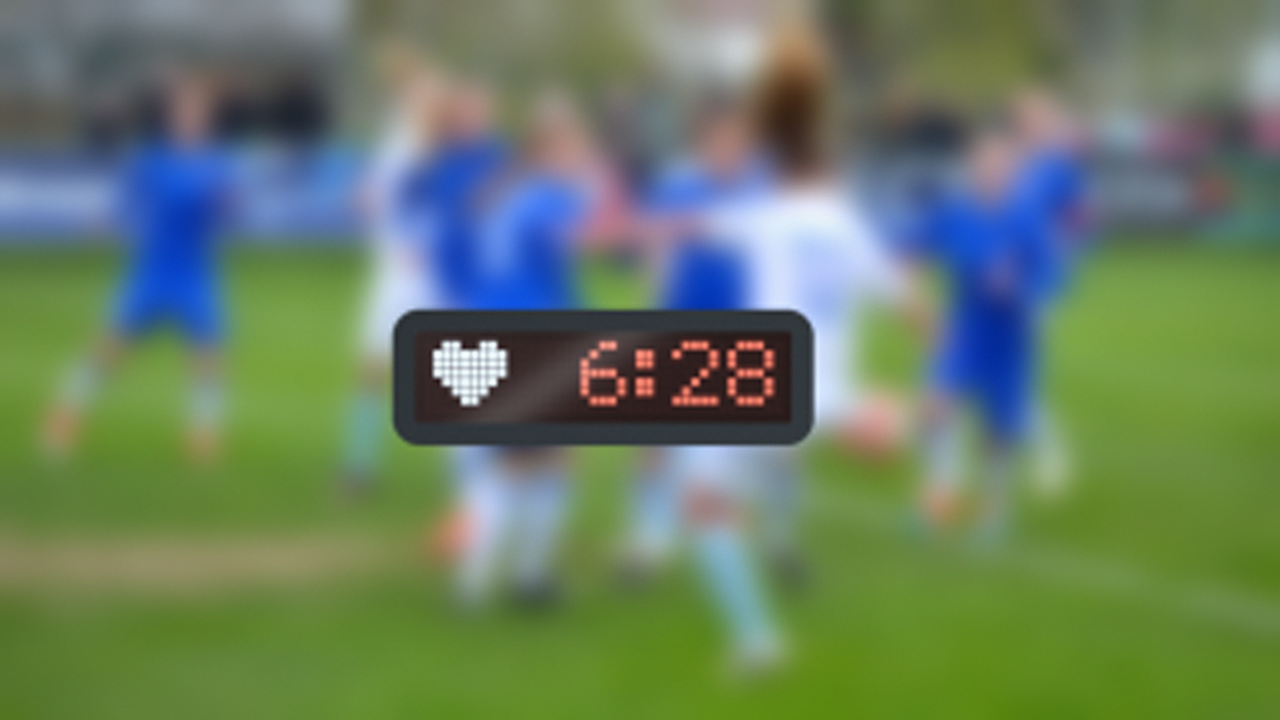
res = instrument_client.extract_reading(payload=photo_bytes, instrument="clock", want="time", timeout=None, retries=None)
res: 6:28
